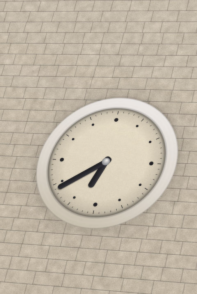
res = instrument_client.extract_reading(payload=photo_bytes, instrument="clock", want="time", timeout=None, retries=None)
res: 6:39
